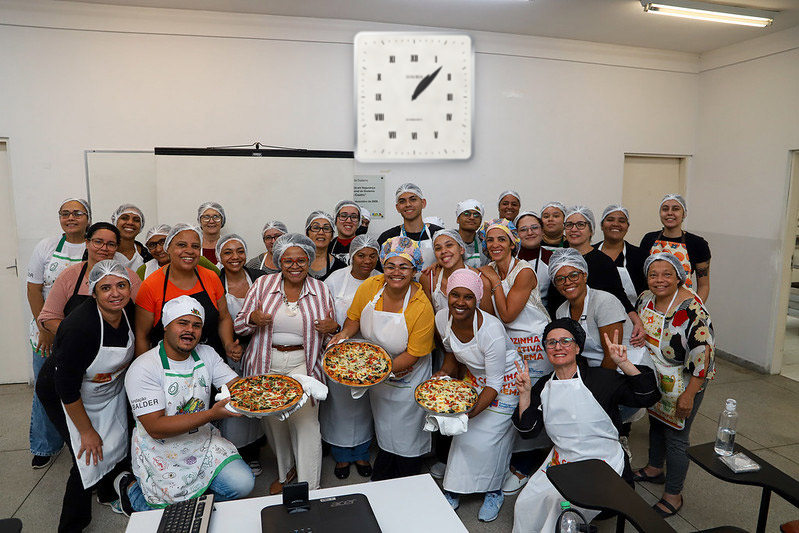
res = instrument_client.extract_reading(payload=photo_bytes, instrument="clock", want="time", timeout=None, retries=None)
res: 1:07
